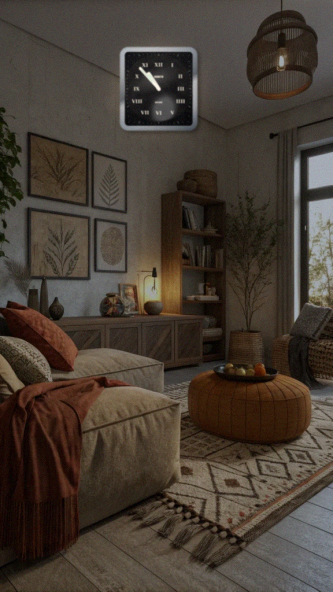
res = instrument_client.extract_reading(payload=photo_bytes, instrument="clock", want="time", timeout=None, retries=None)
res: 10:53
